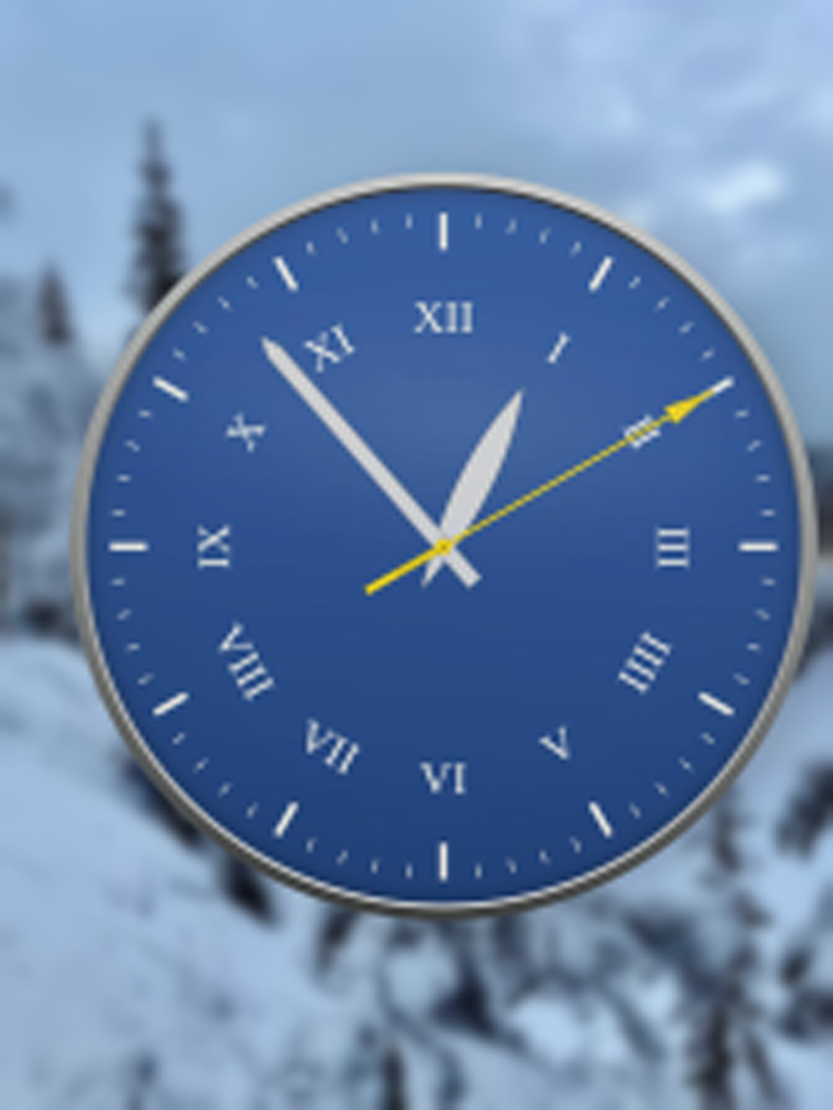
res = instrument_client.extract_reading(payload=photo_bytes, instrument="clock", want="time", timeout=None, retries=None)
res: 12:53:10
